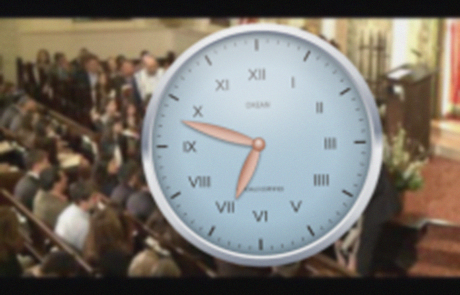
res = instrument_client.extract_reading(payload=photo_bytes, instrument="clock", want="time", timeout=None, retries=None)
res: 6:48
